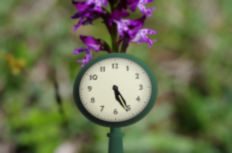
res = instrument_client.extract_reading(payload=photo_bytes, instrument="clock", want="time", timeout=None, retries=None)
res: 5:26
